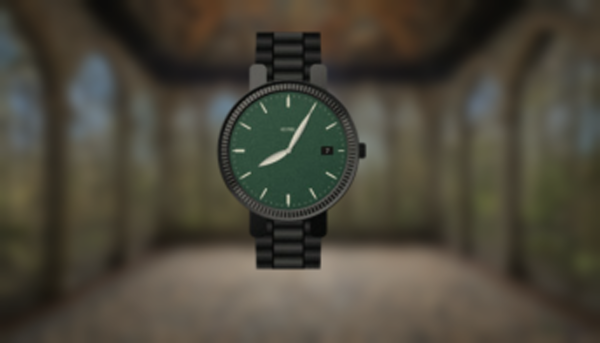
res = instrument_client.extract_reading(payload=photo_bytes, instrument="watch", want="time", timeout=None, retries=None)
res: 8:05
